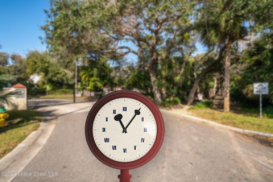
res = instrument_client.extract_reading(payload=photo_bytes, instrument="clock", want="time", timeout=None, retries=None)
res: 11:06
